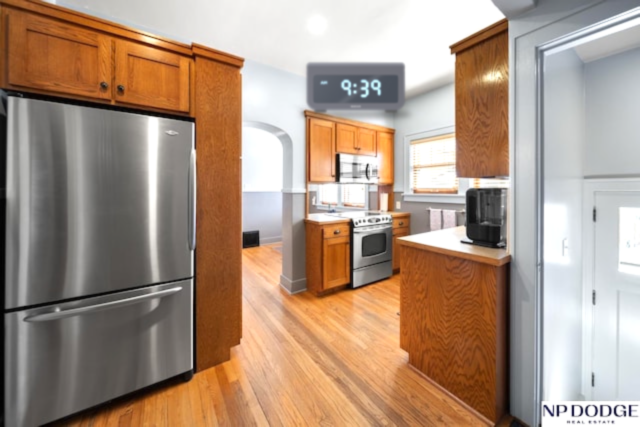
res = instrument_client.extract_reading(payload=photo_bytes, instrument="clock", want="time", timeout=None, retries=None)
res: 9:39
